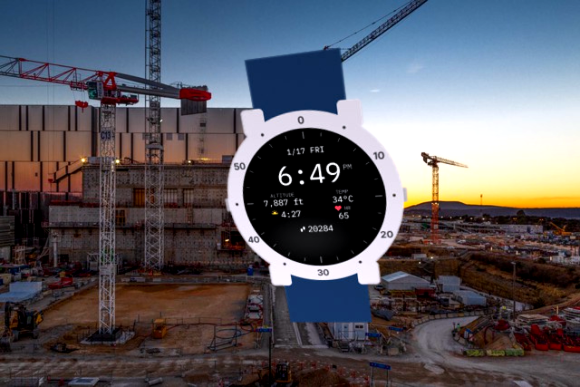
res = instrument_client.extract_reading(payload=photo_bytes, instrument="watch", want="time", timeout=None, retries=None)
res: 6:49
